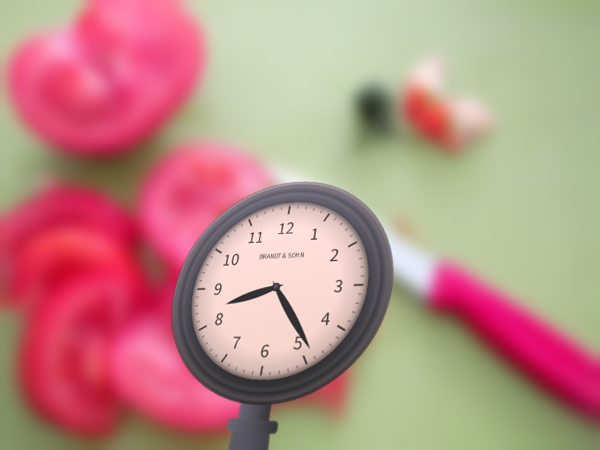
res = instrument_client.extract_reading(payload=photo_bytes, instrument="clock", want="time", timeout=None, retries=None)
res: 8:24
